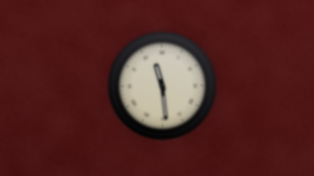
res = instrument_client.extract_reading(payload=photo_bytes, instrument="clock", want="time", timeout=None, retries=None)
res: 11:29
